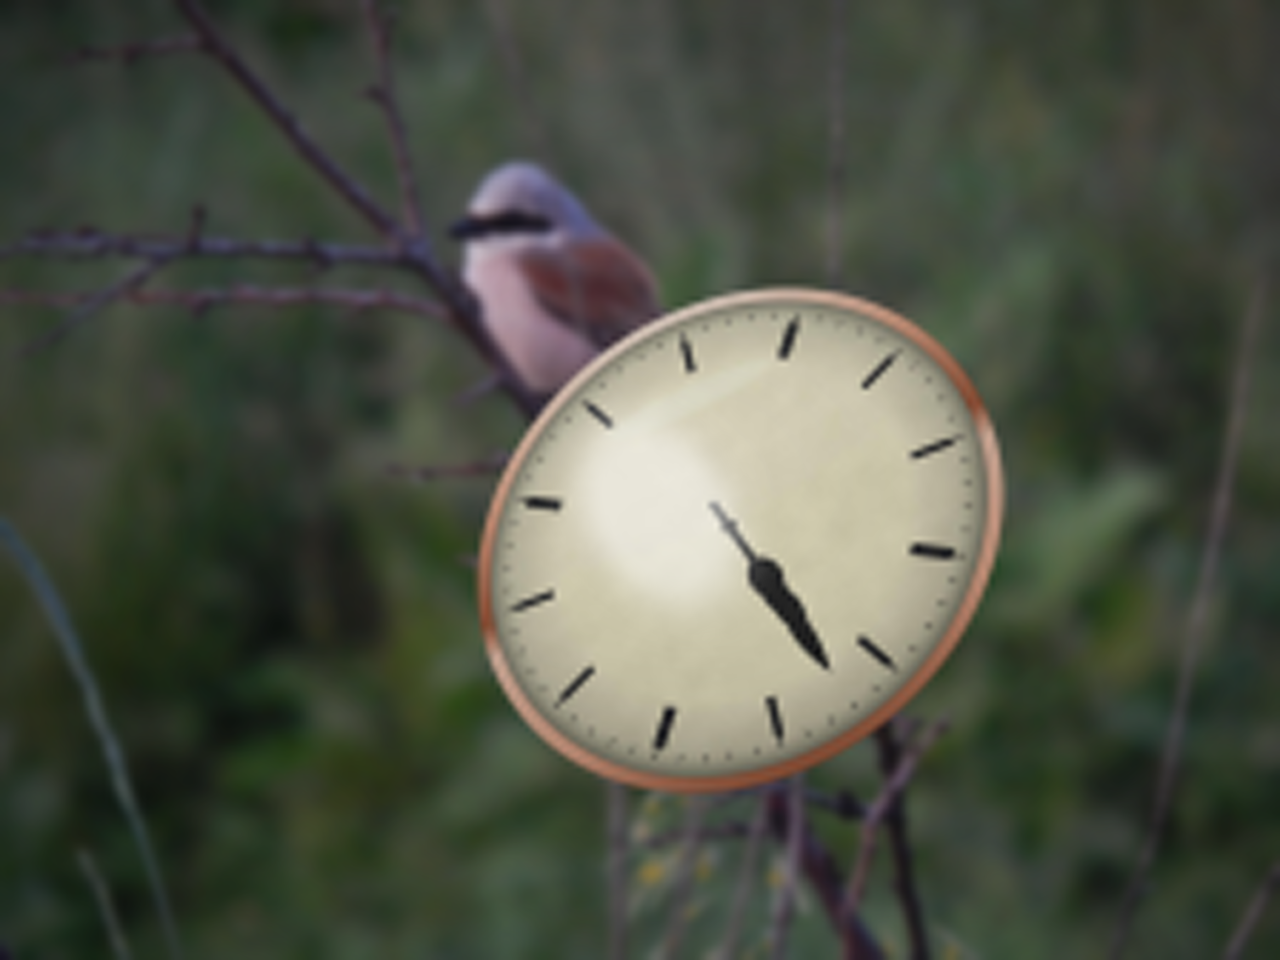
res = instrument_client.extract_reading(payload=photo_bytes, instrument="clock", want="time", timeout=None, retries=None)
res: 4:22
